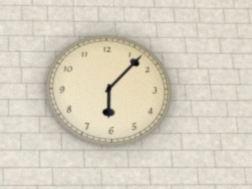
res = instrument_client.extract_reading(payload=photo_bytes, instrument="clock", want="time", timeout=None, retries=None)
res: 6:07
